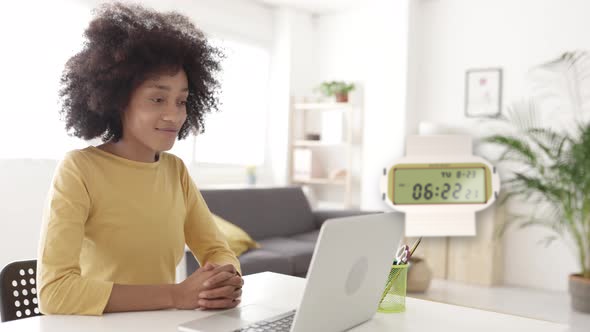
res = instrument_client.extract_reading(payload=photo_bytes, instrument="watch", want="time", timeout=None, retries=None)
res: 6:22
